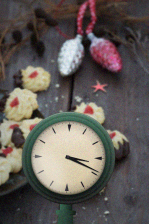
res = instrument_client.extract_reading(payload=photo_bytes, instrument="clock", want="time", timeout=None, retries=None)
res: 3:19
